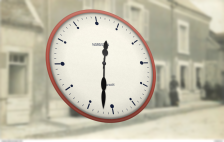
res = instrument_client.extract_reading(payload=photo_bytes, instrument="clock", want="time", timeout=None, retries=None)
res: 12:32
